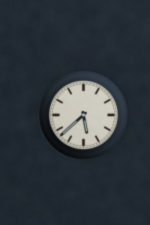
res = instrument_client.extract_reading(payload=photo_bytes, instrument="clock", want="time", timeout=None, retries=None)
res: 5:38
